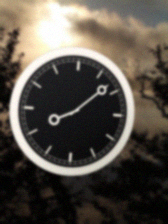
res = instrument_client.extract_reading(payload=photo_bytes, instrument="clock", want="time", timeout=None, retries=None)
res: 8:08
